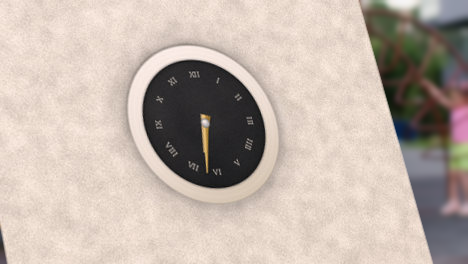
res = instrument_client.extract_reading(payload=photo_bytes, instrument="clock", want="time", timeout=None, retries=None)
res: 6:32
